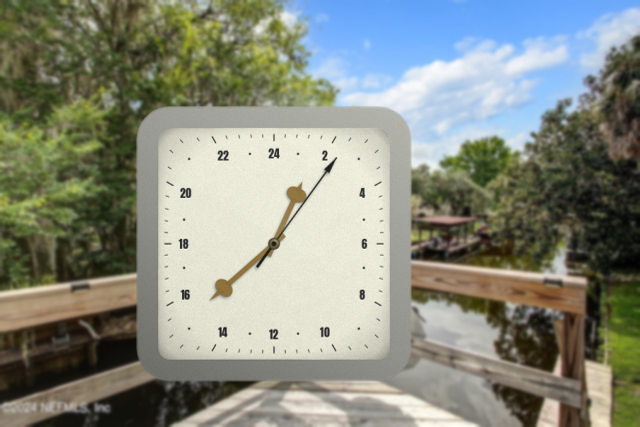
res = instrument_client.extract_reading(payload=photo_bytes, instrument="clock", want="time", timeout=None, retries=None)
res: 1:38:06
